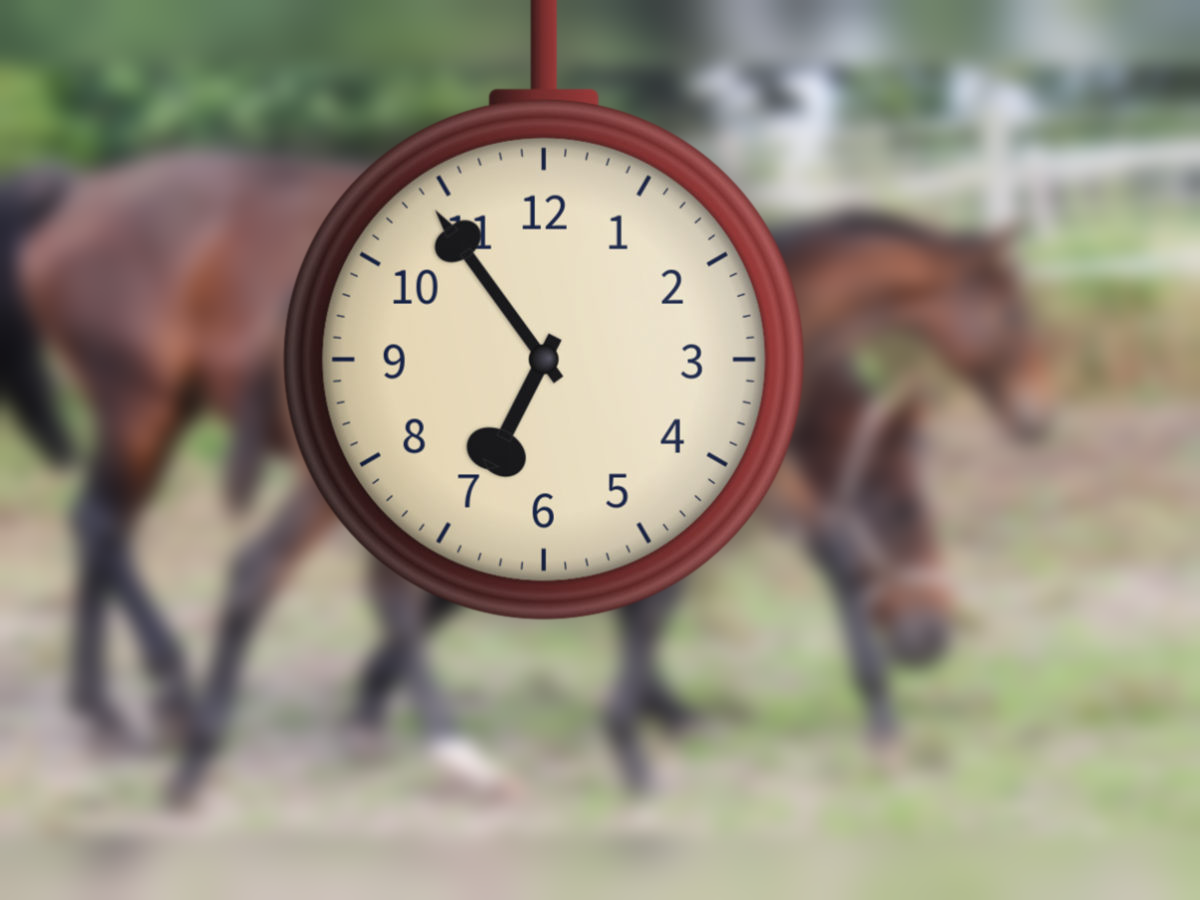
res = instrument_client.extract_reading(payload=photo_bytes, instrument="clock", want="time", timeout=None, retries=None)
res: 6:54
